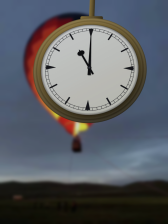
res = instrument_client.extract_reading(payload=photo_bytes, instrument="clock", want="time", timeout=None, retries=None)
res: 11:00
